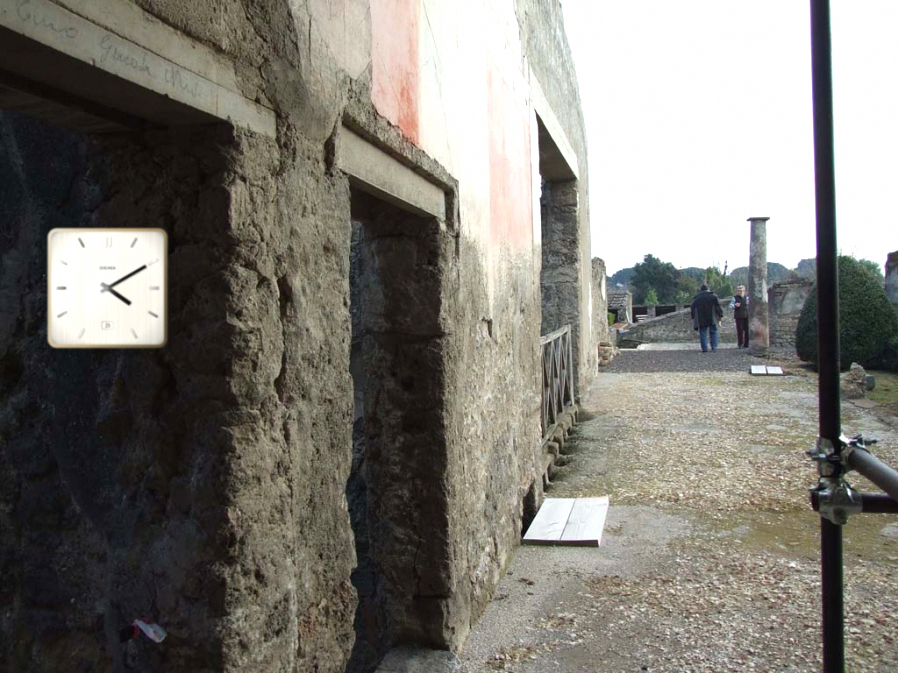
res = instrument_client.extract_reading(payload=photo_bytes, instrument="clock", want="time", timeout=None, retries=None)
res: 4:10
